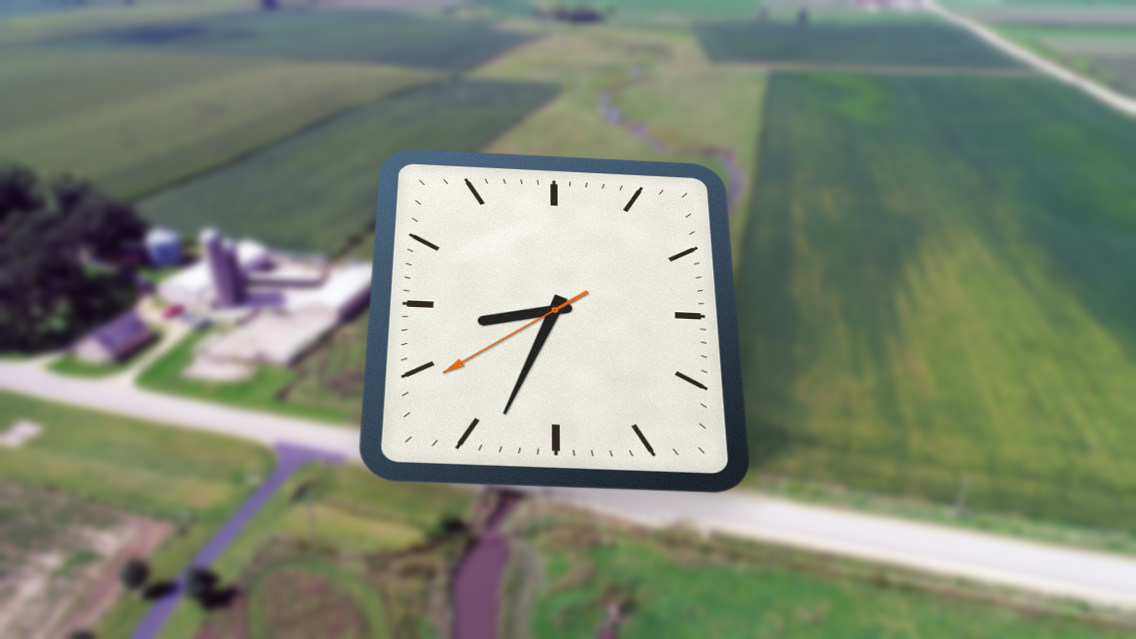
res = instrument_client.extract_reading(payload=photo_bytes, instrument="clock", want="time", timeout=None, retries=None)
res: 8:33:39
